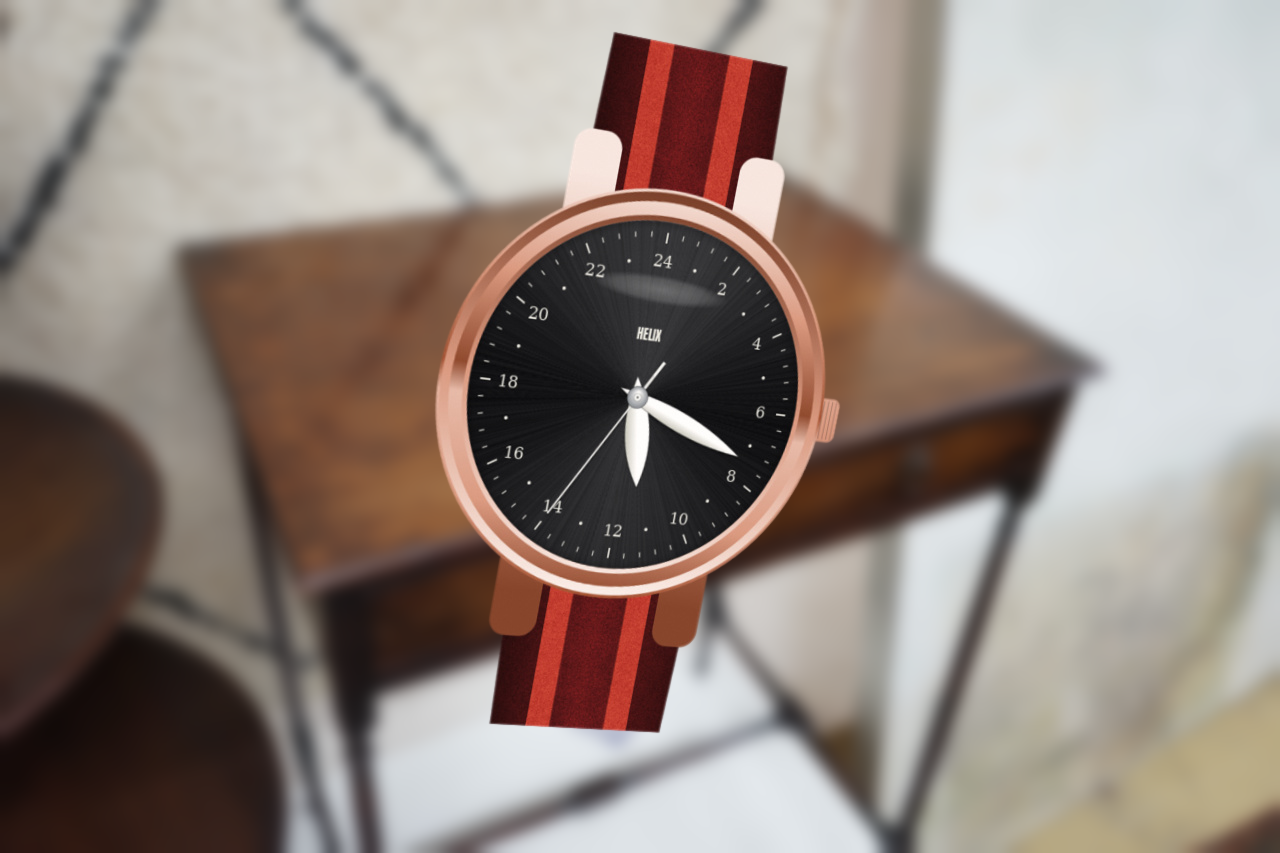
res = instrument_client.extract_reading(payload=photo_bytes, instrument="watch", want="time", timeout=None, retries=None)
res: 11:18:35
